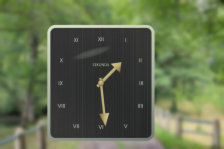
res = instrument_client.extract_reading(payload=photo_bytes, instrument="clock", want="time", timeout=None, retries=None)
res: 1:29
